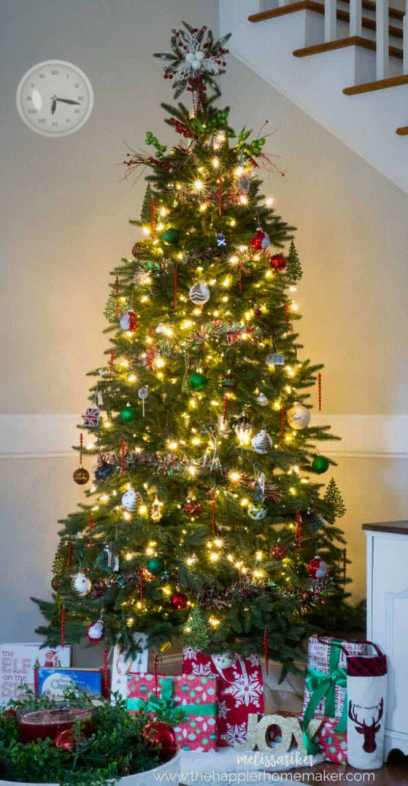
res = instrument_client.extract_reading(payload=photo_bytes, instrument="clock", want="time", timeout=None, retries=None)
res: 6:17
